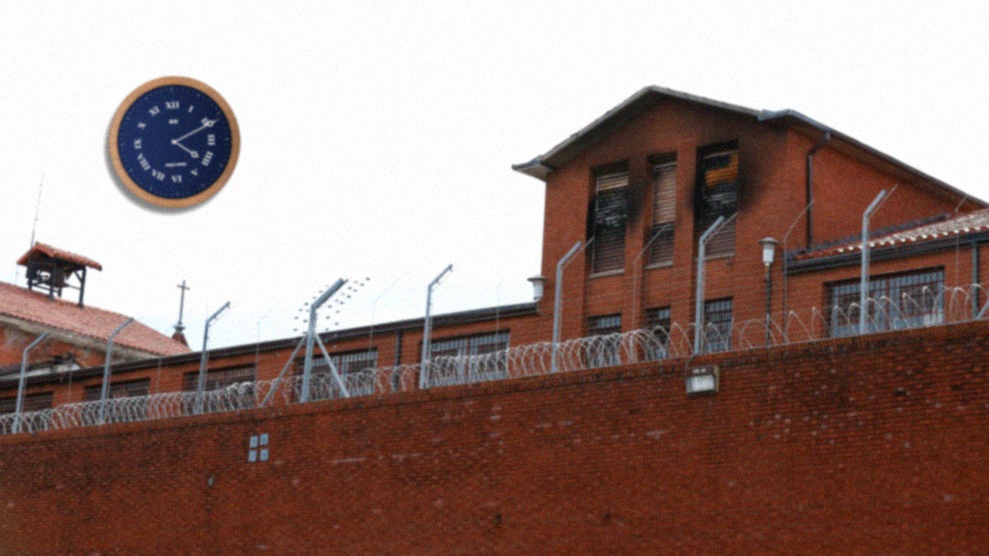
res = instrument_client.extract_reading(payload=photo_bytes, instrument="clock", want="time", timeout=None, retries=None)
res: 4:11
